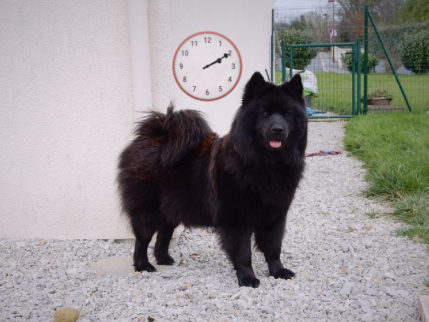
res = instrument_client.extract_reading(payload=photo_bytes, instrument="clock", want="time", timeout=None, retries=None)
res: 2:10
